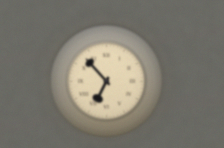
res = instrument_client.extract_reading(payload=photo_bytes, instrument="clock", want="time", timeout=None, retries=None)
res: 6:53
